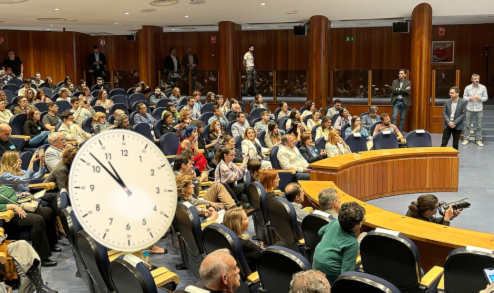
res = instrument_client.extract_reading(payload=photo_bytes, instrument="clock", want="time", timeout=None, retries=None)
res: 10:52
